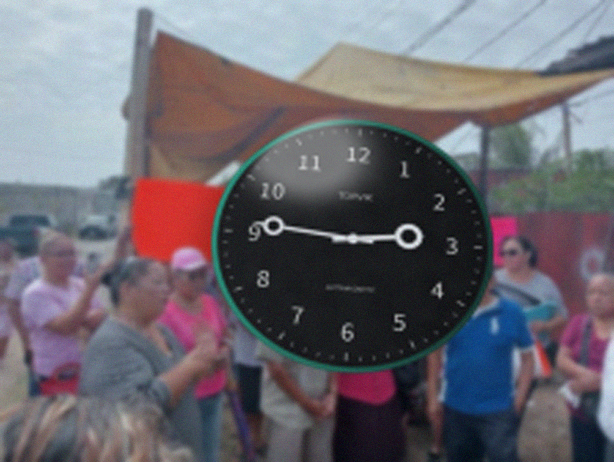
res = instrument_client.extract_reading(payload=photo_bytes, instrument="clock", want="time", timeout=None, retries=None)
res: 2:46
